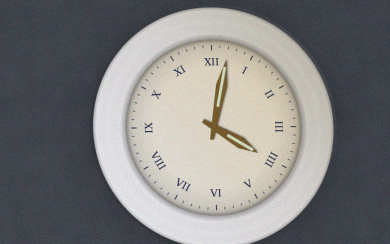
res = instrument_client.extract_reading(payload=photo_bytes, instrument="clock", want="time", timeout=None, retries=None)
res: 4:02
